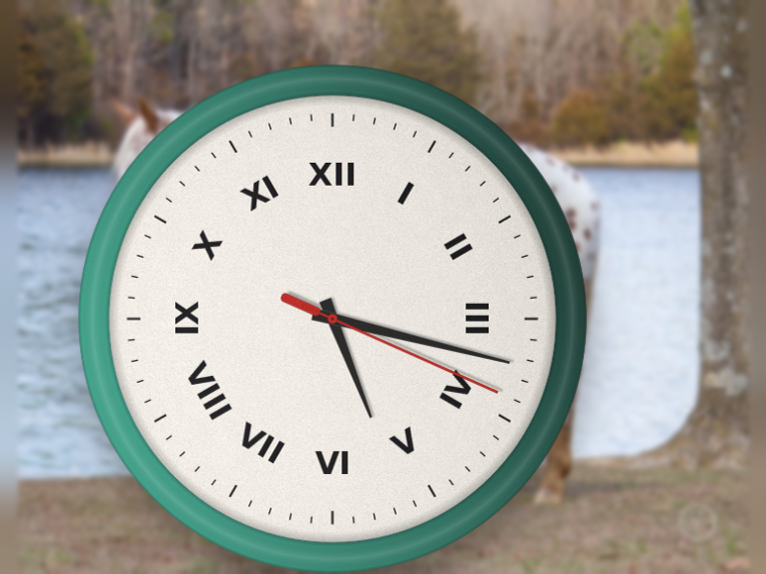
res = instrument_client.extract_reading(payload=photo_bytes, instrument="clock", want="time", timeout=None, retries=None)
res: 5:17:19
